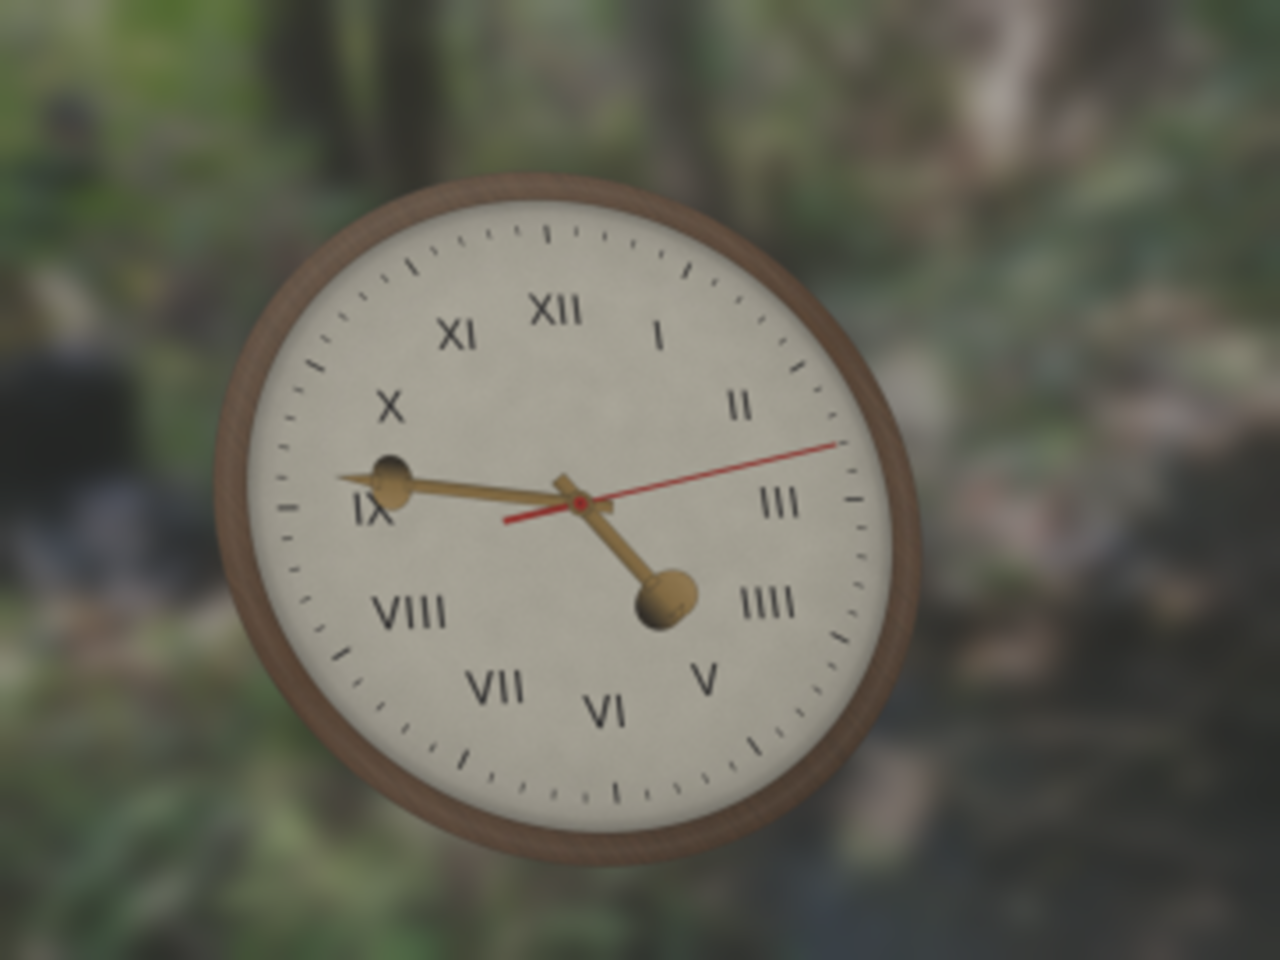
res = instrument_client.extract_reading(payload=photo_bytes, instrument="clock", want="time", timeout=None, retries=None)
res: 4:46:13
